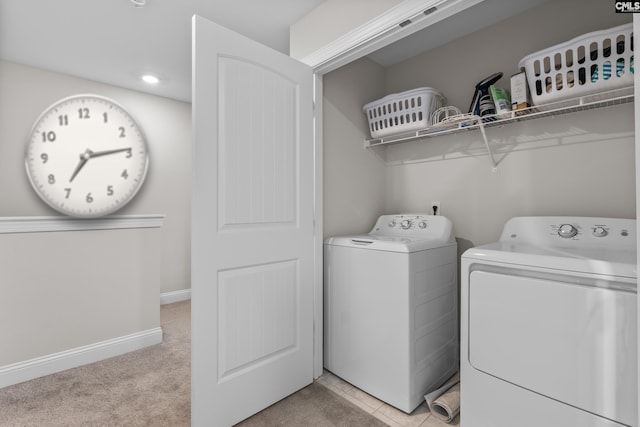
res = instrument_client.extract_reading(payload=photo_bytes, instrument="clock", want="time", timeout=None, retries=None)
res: 7:14
